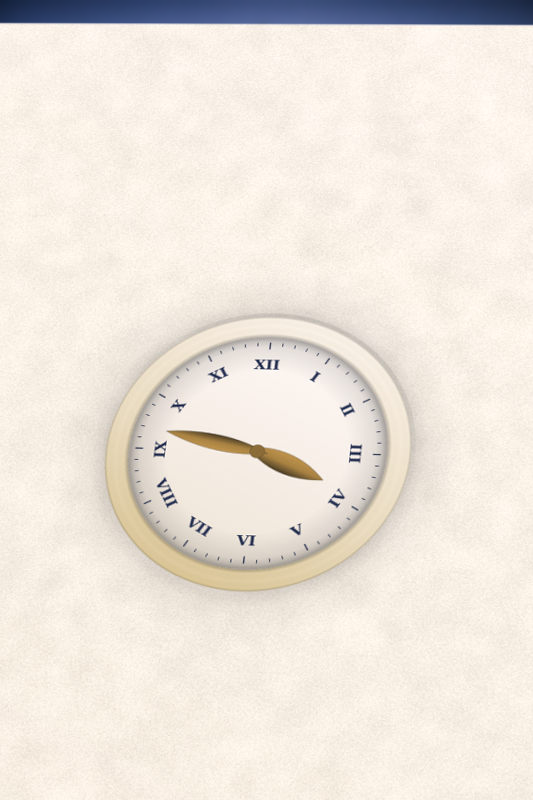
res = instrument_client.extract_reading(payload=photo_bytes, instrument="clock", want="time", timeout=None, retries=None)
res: 3:47
